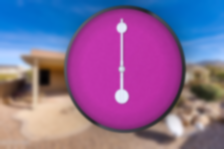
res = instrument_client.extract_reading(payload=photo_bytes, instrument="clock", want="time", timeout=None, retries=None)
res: 6:00
